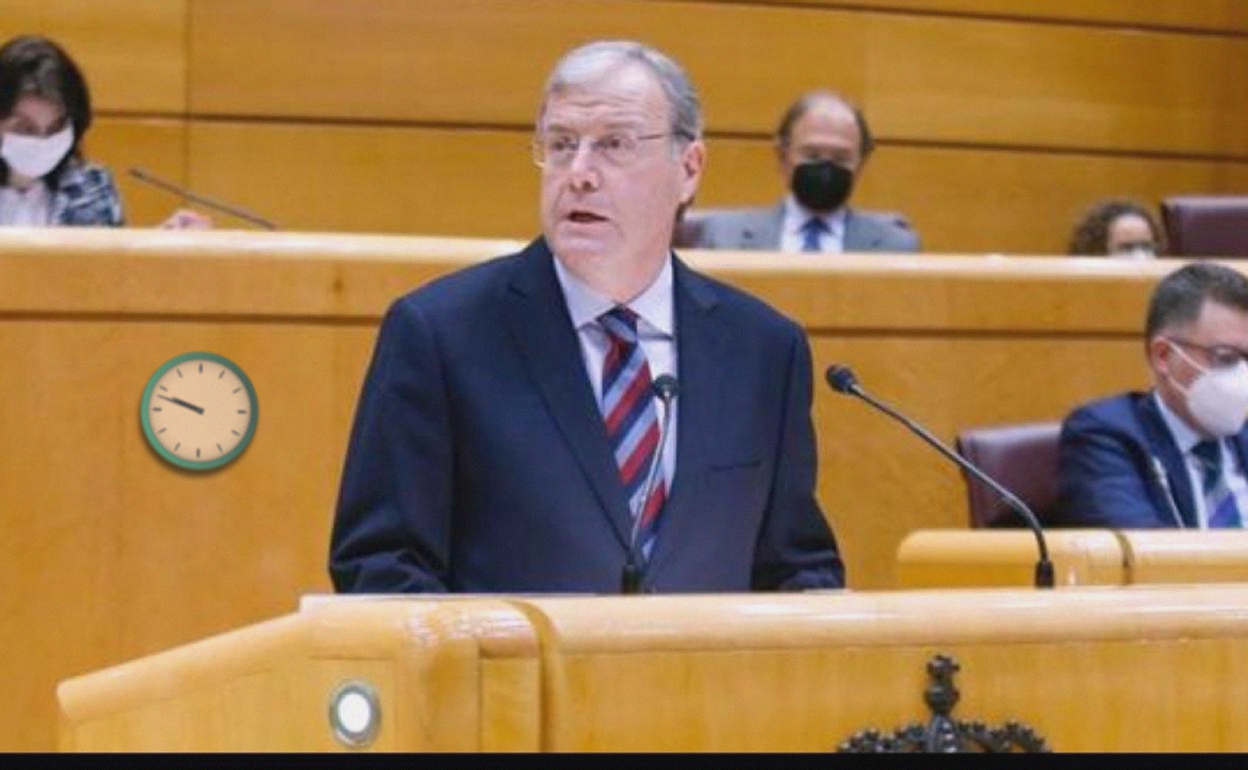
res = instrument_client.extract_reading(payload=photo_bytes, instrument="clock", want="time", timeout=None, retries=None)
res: 9:48
